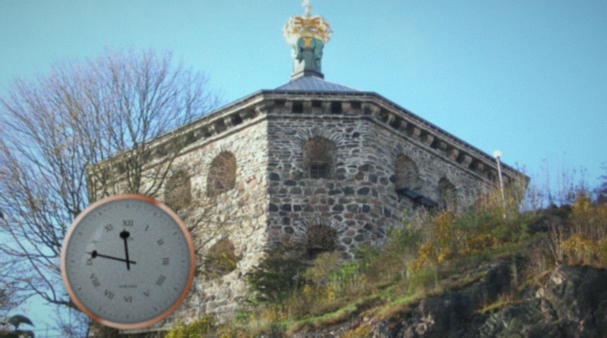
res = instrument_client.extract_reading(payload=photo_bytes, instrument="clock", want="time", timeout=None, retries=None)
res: 11:47
